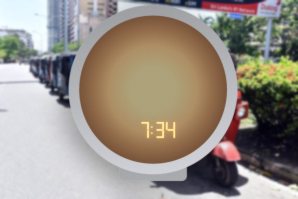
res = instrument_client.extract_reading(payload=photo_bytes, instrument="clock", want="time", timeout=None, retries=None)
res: 7:34
